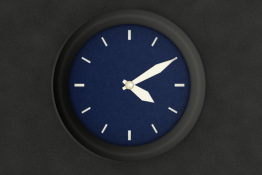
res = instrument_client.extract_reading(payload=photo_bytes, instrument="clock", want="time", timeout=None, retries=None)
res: 4:10
